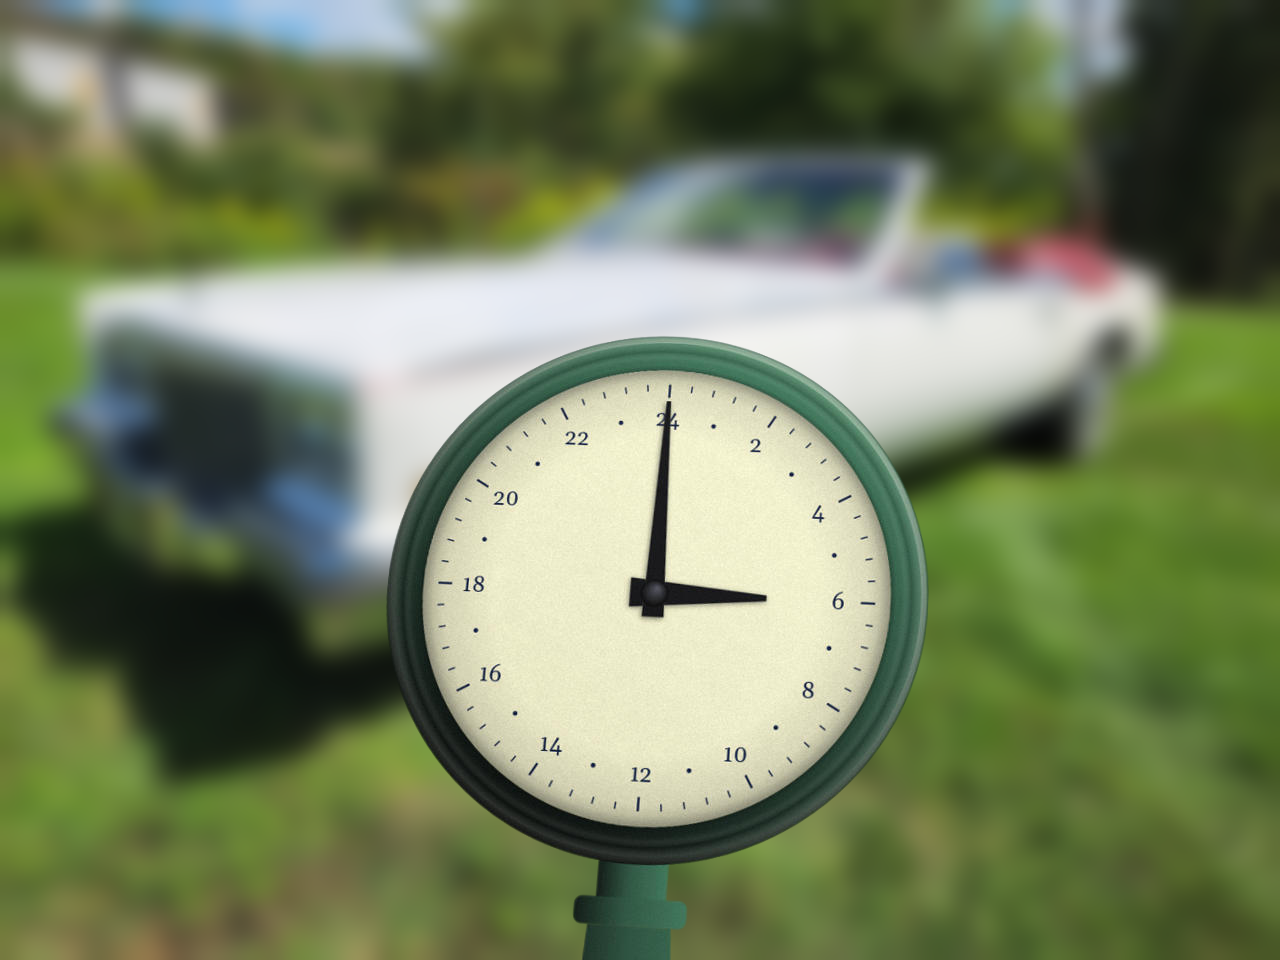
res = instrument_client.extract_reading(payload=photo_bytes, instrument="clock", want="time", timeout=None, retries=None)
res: 6:00
